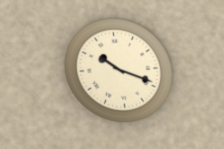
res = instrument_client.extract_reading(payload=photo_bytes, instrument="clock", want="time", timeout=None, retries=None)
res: 10:19
